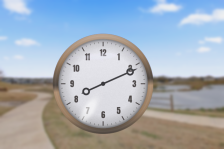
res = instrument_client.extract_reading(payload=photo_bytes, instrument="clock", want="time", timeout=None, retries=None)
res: 8:11
